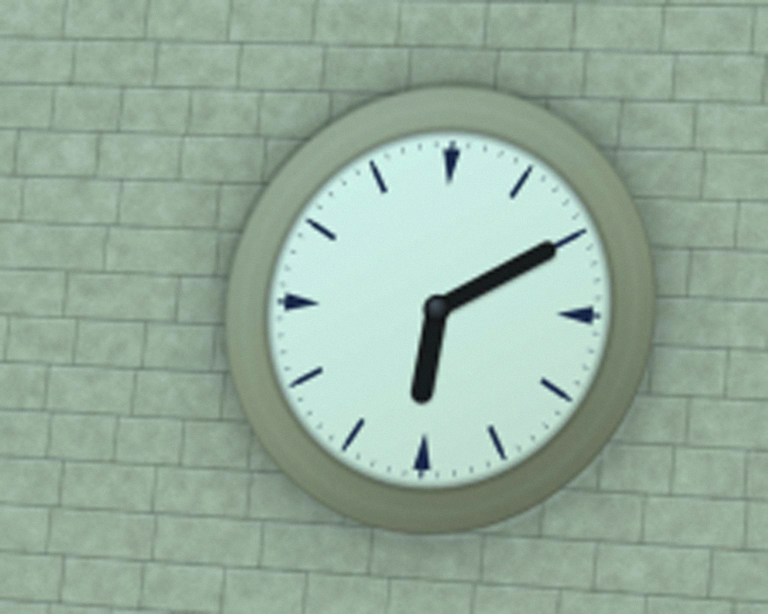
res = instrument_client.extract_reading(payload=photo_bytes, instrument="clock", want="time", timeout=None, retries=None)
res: 6:10
